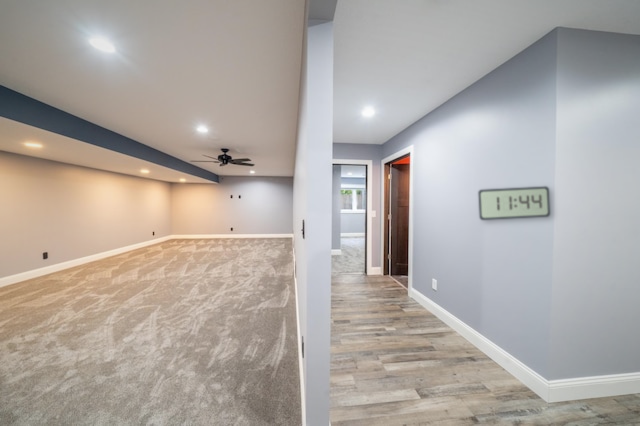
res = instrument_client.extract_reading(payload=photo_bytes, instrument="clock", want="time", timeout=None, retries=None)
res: 11:44
